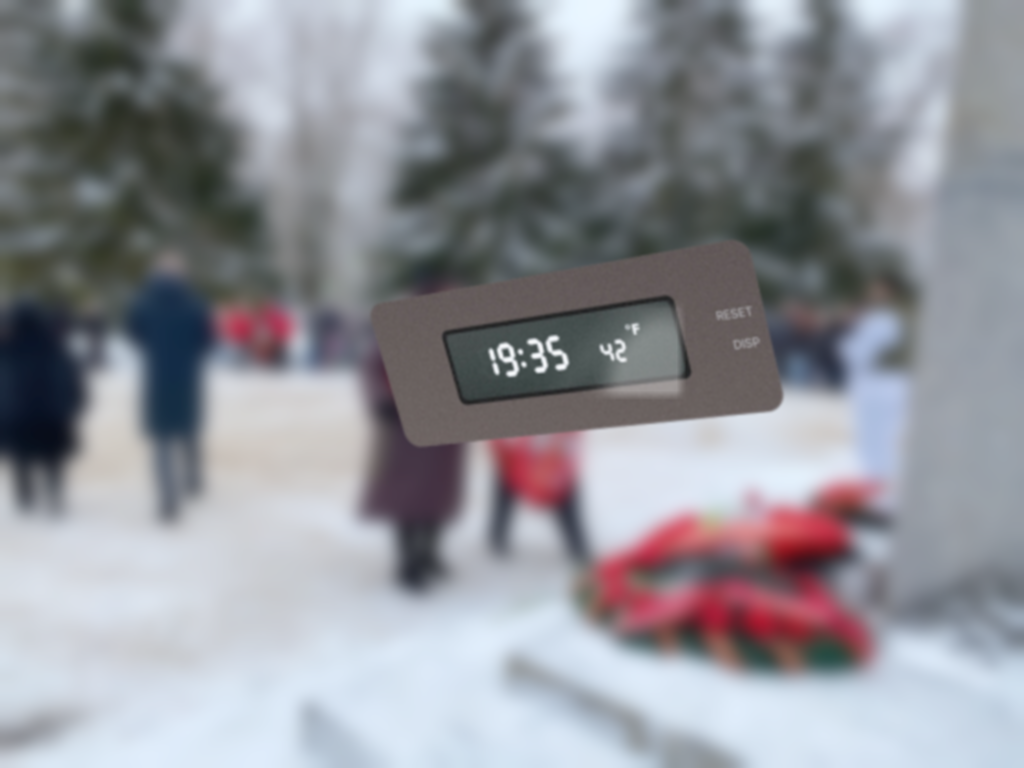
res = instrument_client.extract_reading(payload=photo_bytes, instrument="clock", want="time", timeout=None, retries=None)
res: 19:35
